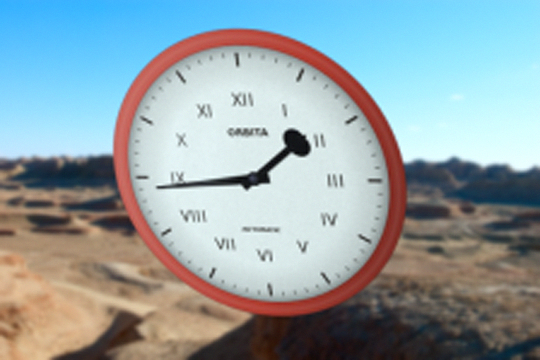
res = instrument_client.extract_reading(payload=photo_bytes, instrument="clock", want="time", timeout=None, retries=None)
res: 1:44
